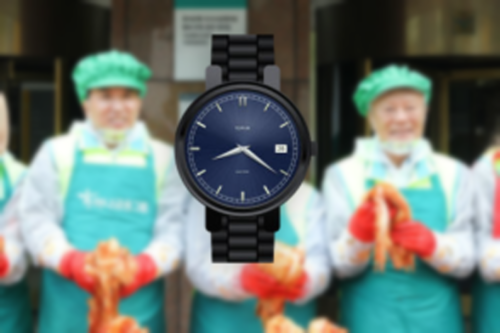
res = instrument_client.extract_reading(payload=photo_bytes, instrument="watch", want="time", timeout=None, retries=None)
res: 8:21
